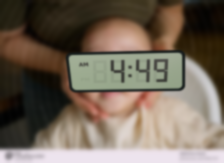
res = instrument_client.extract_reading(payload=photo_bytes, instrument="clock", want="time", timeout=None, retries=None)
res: 4:49
